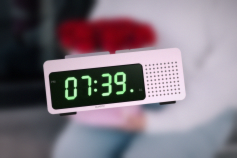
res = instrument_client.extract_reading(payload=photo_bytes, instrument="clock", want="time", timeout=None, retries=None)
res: 7:39
